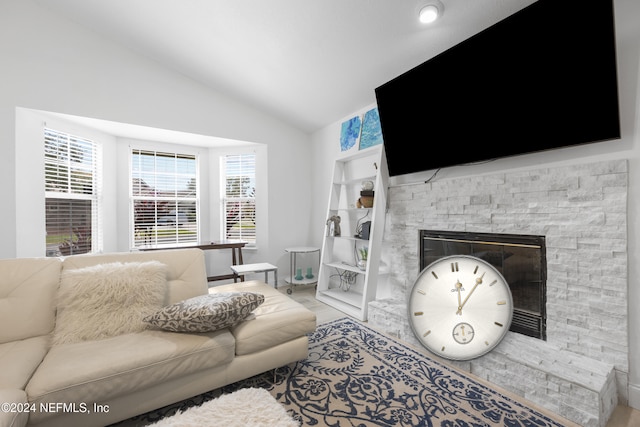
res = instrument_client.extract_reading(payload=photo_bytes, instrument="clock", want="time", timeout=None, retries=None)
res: 12:07
